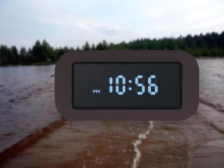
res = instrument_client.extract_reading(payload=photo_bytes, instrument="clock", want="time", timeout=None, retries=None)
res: 10:56
